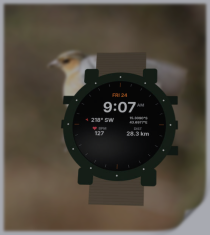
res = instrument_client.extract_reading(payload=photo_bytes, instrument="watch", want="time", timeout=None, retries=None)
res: 9:07
